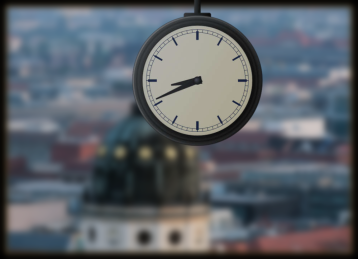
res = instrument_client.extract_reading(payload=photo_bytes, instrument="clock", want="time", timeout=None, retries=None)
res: 8:41
